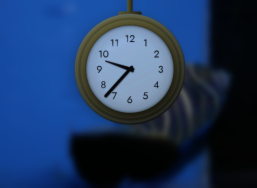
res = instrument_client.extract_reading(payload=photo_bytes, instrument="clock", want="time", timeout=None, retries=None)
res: 9:37
